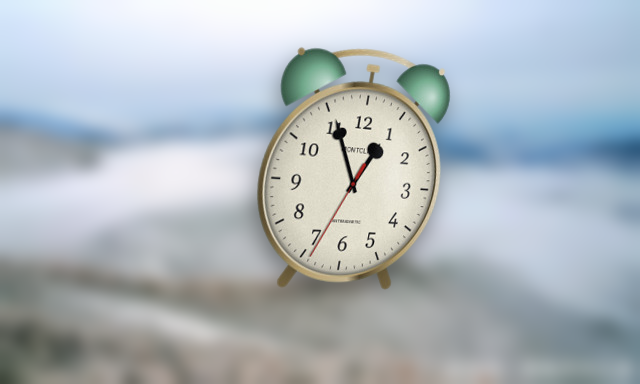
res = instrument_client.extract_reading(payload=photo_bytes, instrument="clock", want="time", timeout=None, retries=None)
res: 12:55:34
